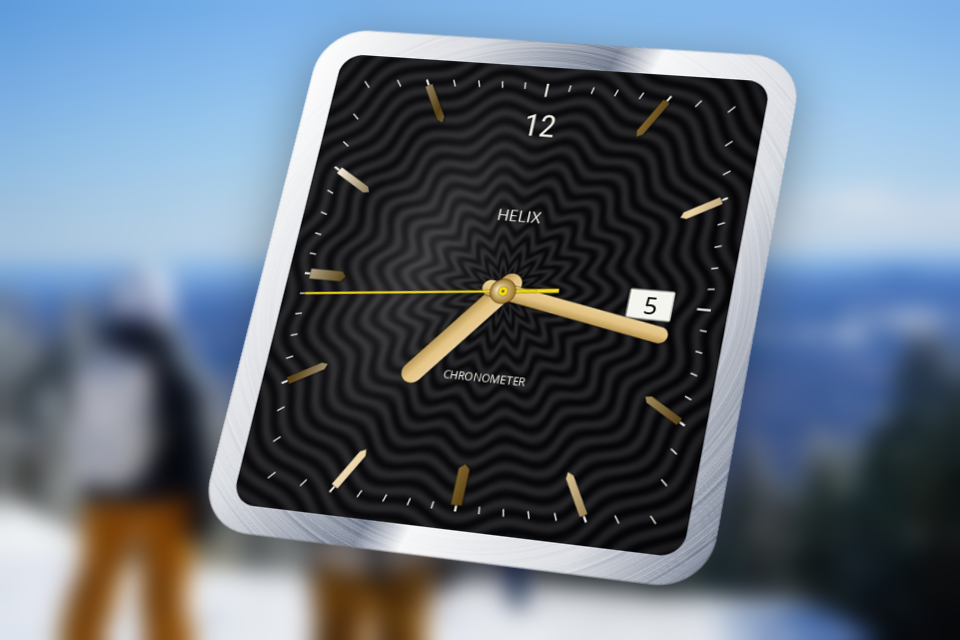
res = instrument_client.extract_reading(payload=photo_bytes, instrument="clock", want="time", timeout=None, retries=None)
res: 7:16:44
